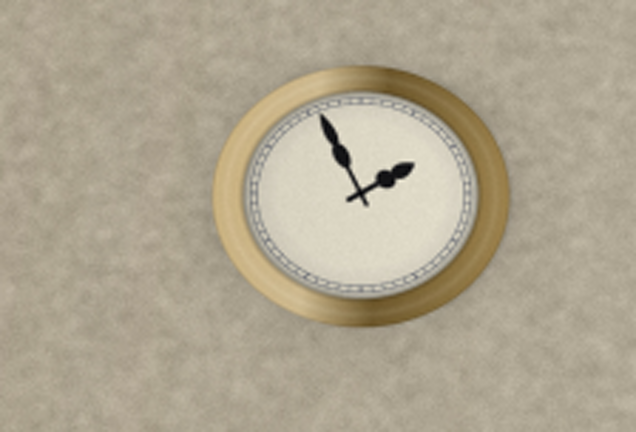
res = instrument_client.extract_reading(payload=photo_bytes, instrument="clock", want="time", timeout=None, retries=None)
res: 1:56
